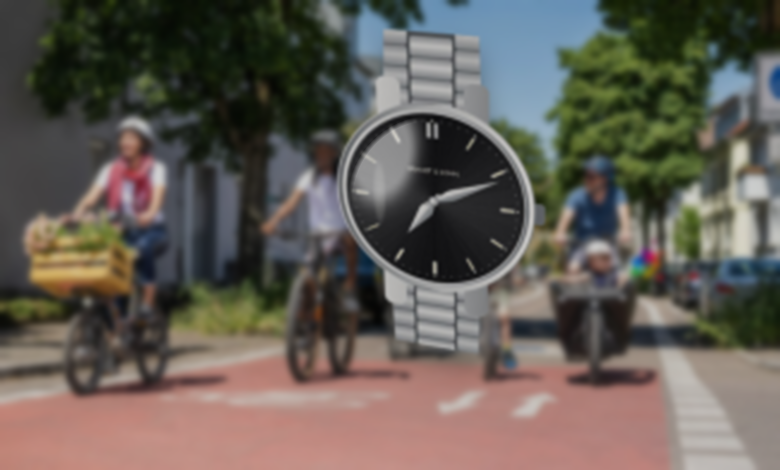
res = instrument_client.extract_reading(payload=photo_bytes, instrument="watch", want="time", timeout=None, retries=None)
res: 7:11
